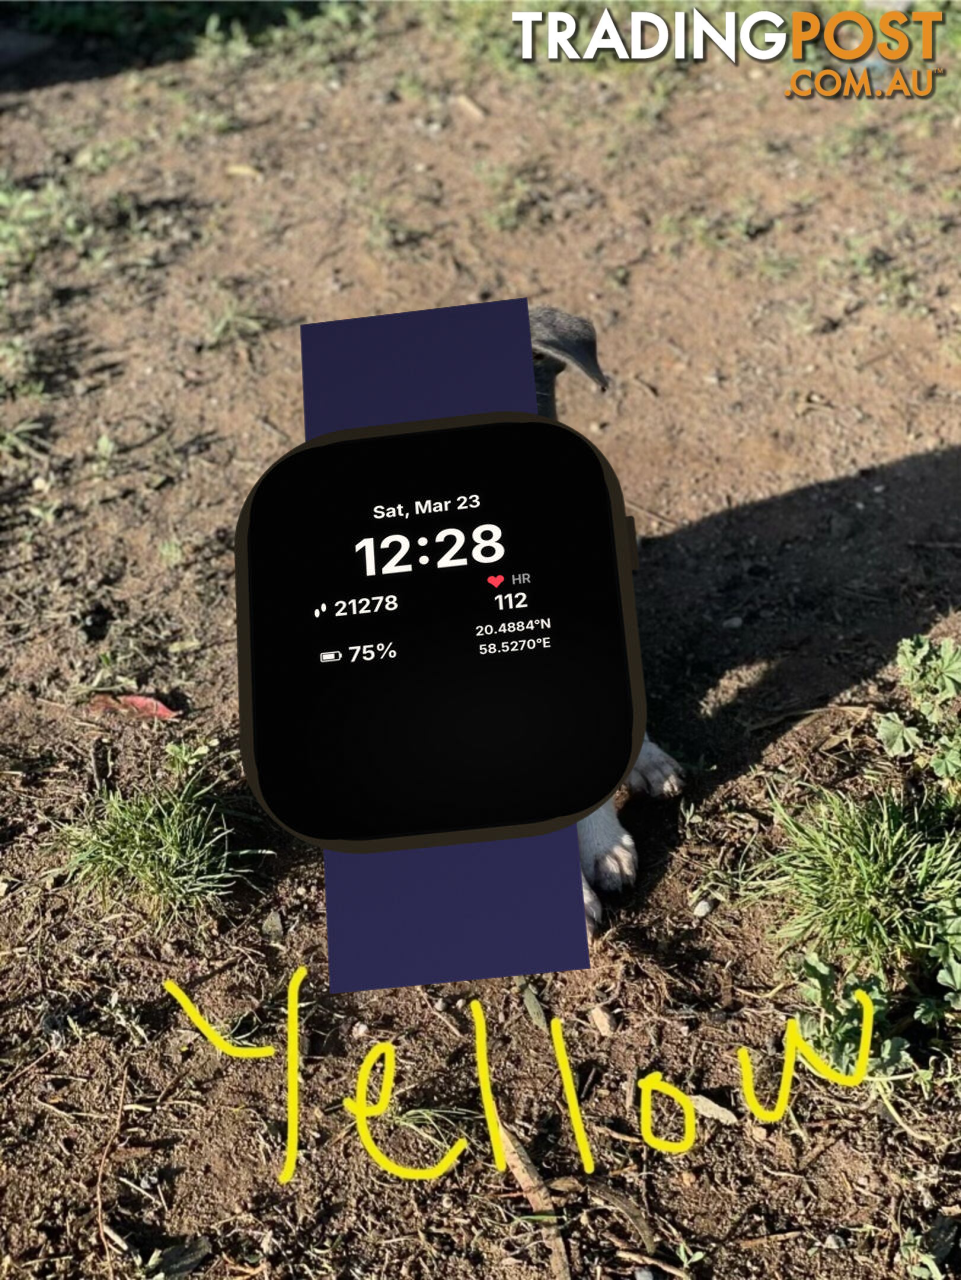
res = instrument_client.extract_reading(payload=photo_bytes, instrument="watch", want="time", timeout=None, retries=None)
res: 12:28
